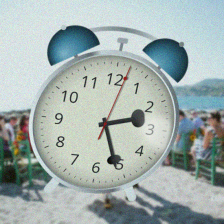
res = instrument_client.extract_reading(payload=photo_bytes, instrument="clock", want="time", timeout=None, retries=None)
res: 2:26:02
